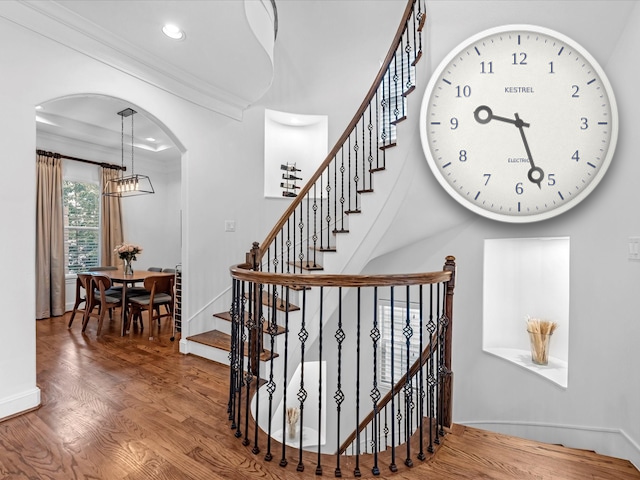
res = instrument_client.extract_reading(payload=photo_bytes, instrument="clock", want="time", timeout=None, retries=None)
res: 9:27
